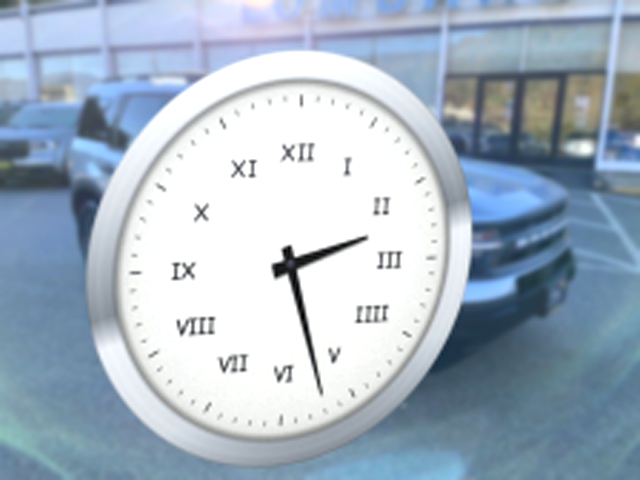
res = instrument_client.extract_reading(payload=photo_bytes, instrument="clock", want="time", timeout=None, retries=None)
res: 2:27
